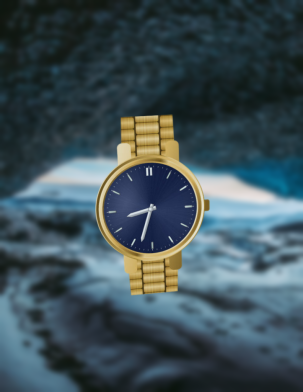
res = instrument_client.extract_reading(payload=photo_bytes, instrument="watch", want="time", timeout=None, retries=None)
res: 8:33
